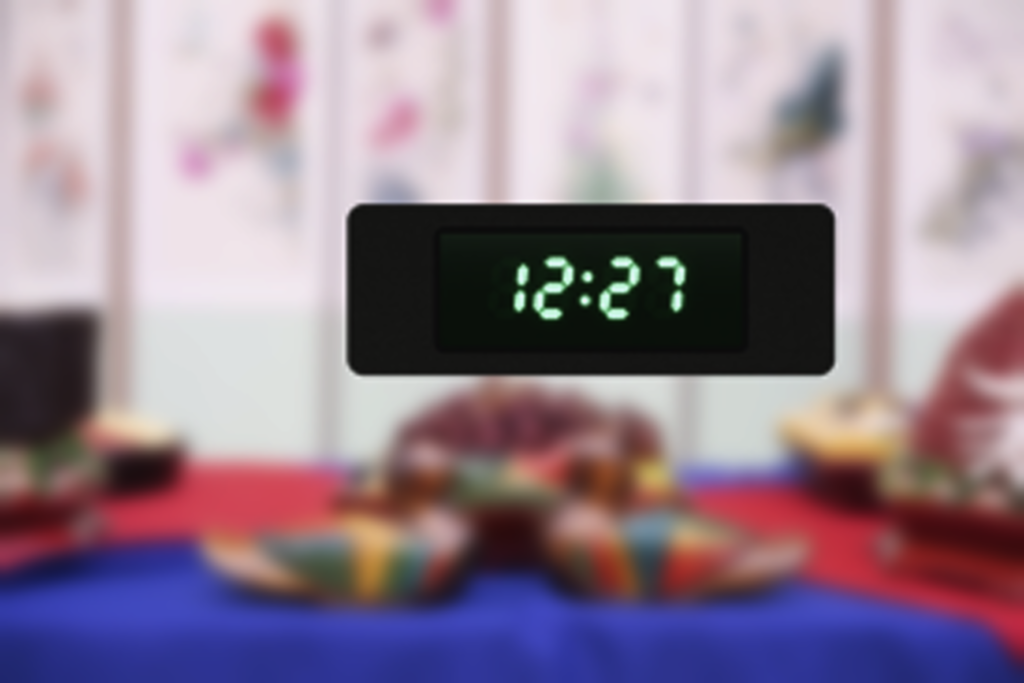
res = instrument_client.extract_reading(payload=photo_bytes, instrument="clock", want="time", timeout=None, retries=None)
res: 12:27
